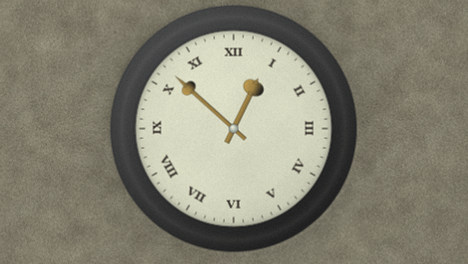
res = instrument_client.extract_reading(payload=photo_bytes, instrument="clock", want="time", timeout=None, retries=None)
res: 12:52
